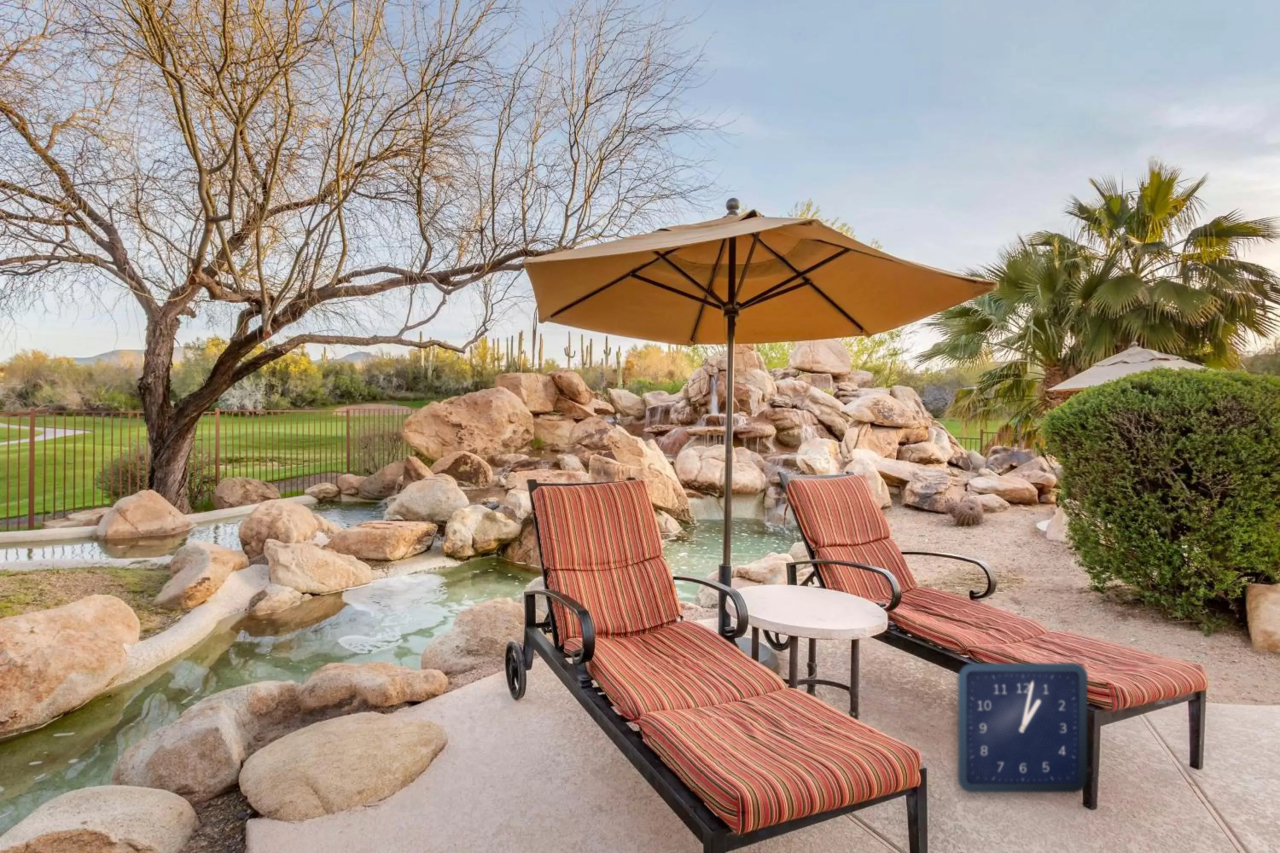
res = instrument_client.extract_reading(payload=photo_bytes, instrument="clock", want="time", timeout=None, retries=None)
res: 1:02
